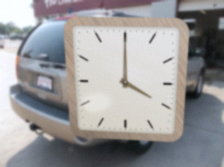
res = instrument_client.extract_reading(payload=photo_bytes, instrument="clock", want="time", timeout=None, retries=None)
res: 4:00
